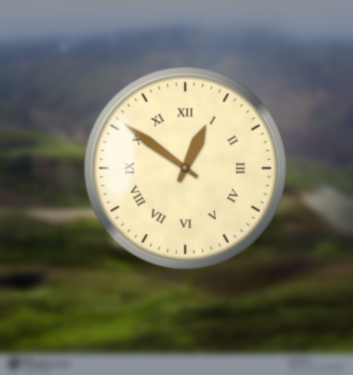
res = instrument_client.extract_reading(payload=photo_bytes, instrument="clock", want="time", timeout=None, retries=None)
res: 12:51
